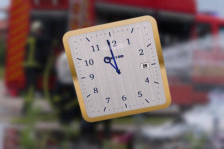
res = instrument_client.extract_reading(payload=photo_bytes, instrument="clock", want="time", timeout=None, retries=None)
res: 10:59
